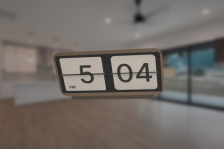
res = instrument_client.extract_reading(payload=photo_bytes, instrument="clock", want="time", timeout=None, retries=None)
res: 5:04
